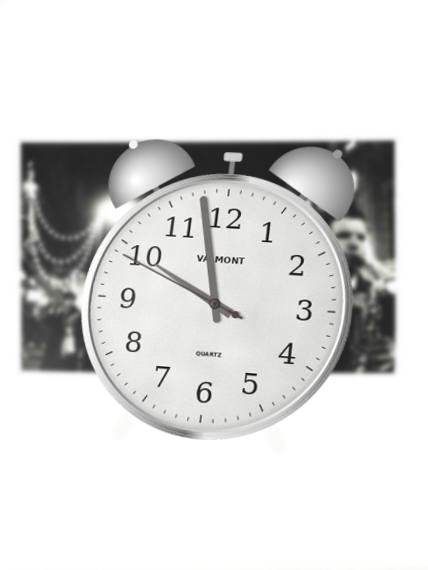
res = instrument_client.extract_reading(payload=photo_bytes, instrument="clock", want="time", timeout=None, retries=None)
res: 9:57:49
